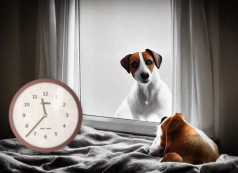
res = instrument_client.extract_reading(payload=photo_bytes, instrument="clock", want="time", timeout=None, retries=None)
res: 11:37
